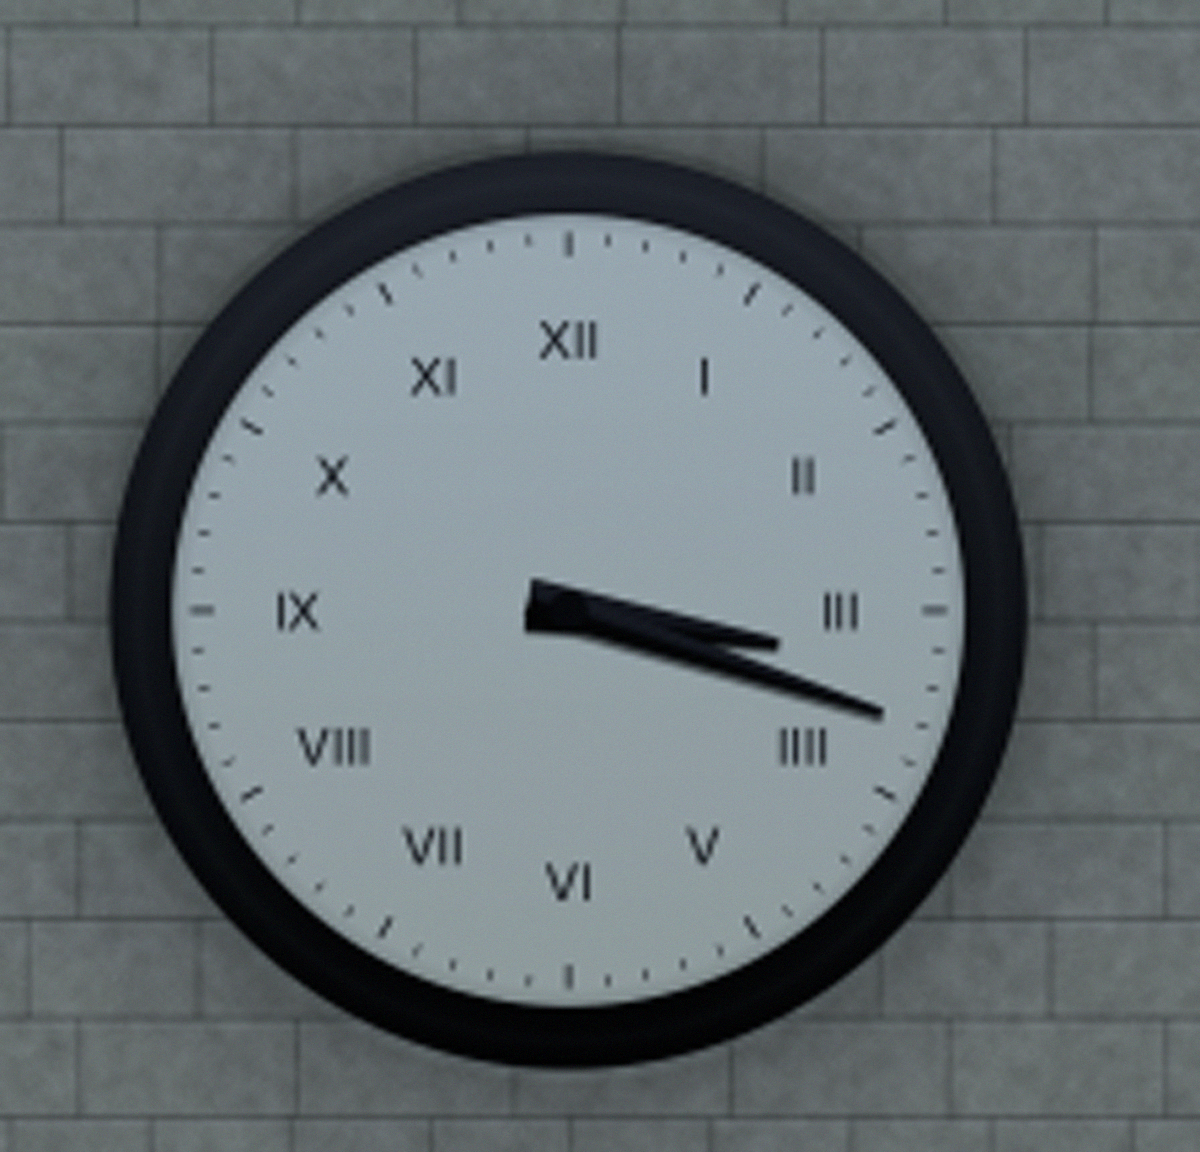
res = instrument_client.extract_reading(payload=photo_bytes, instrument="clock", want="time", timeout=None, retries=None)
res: 3:18
